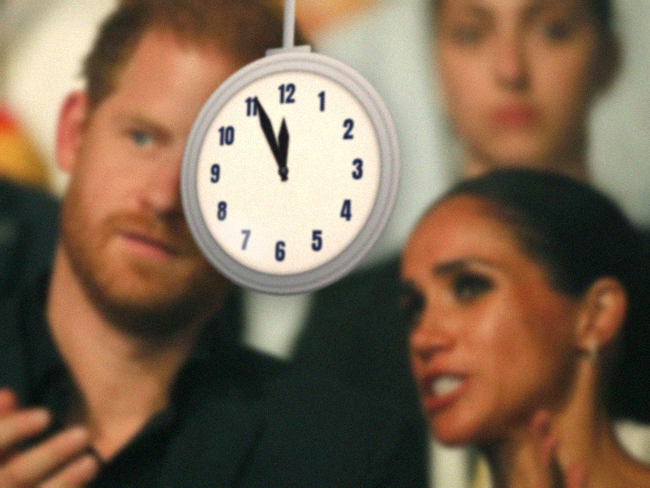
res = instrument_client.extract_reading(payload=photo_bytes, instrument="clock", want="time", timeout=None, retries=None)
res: 11:56
